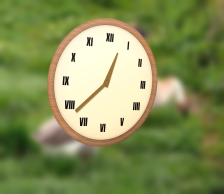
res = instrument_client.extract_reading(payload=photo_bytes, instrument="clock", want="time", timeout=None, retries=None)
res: 12:38
